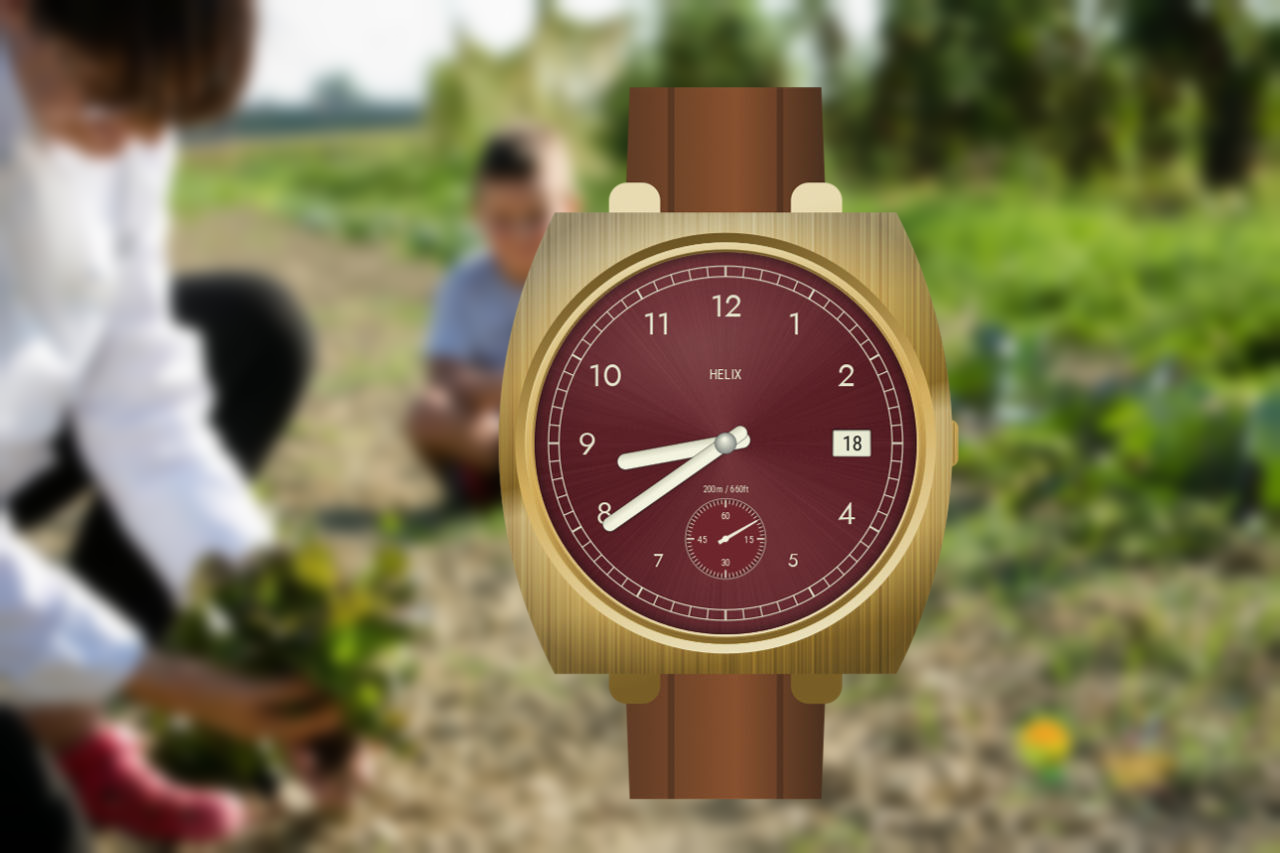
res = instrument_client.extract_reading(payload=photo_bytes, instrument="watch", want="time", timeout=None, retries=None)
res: 8:39:10
